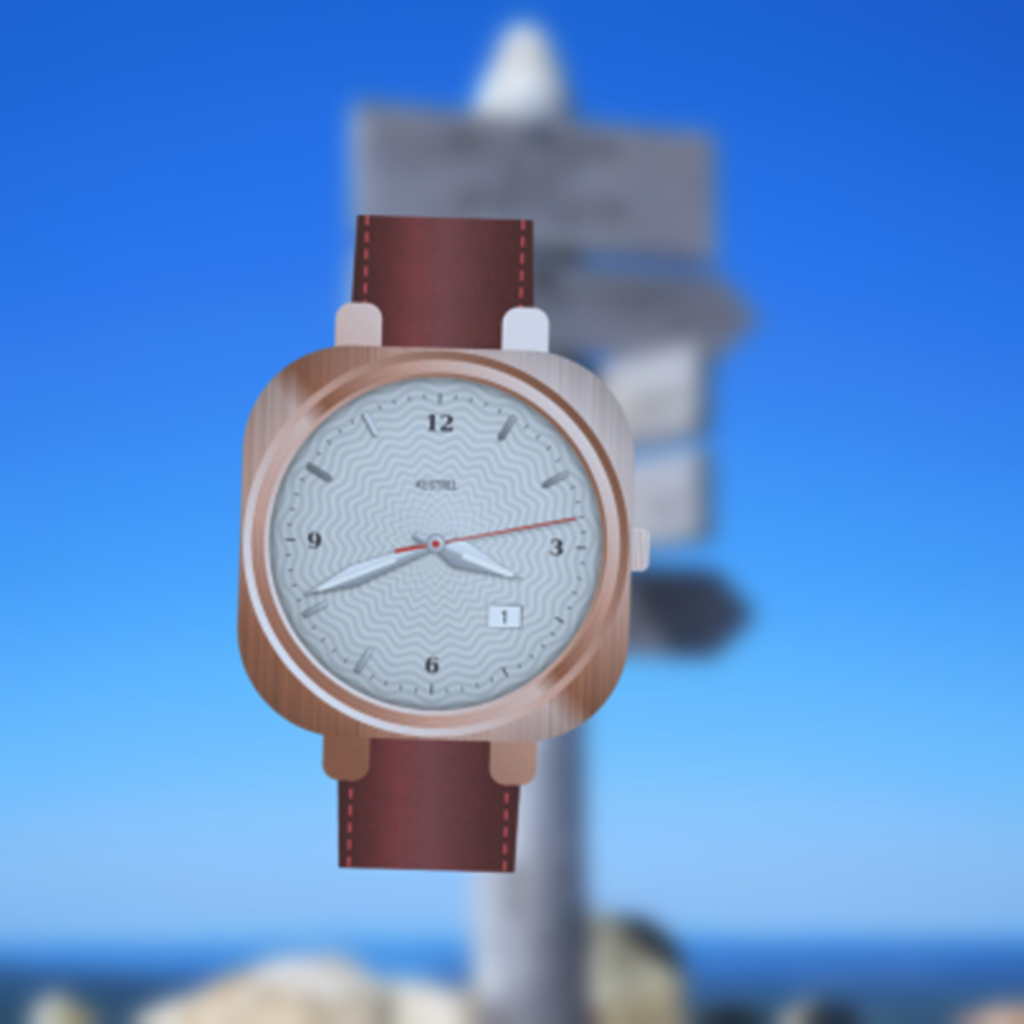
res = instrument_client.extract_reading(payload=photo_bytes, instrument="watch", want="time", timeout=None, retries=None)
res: 3:41:13
